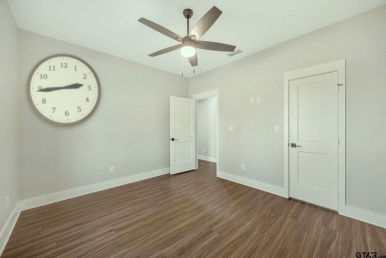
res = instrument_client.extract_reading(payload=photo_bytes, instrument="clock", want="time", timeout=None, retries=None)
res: 2:44
